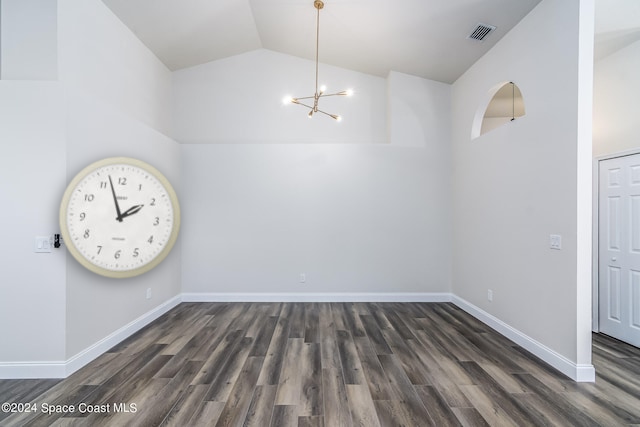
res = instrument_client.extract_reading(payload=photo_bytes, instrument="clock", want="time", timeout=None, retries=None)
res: 1:57
